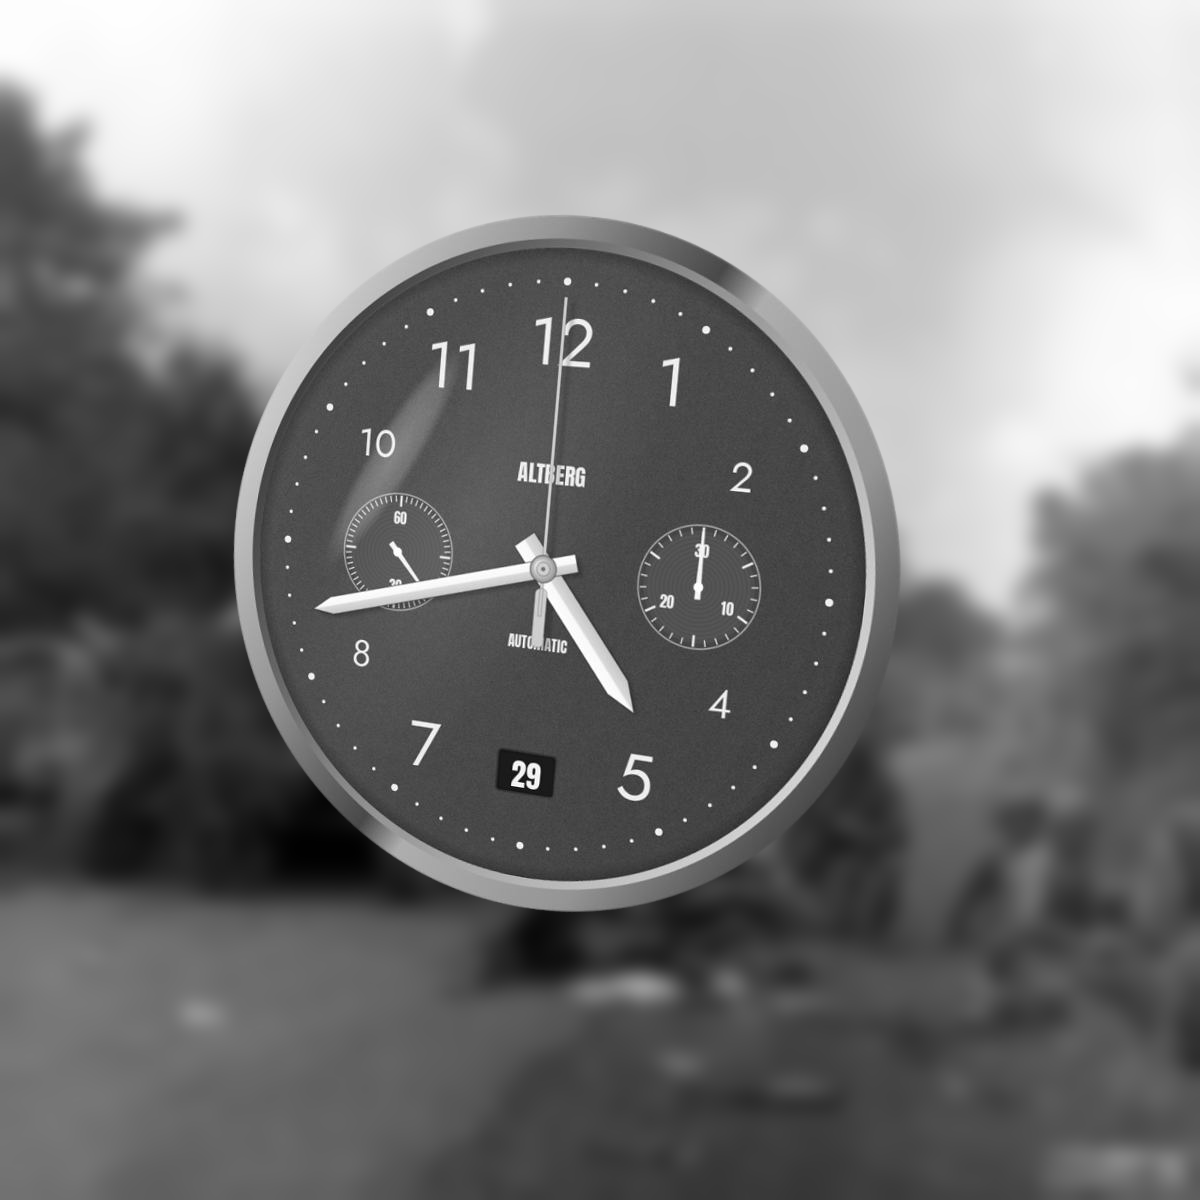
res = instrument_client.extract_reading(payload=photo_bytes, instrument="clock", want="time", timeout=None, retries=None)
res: 4:42:23
